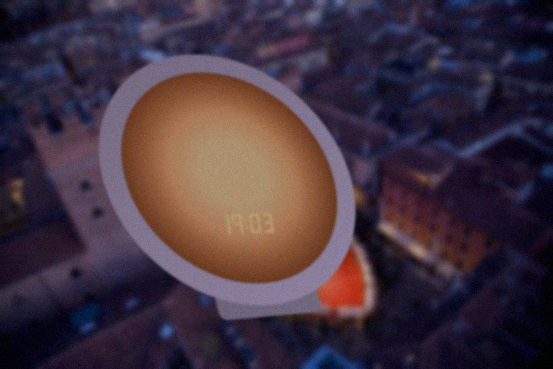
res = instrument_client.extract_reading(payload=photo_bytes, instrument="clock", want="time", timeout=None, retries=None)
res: 19:03
